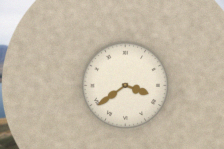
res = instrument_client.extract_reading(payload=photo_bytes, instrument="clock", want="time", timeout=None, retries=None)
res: 3:39
